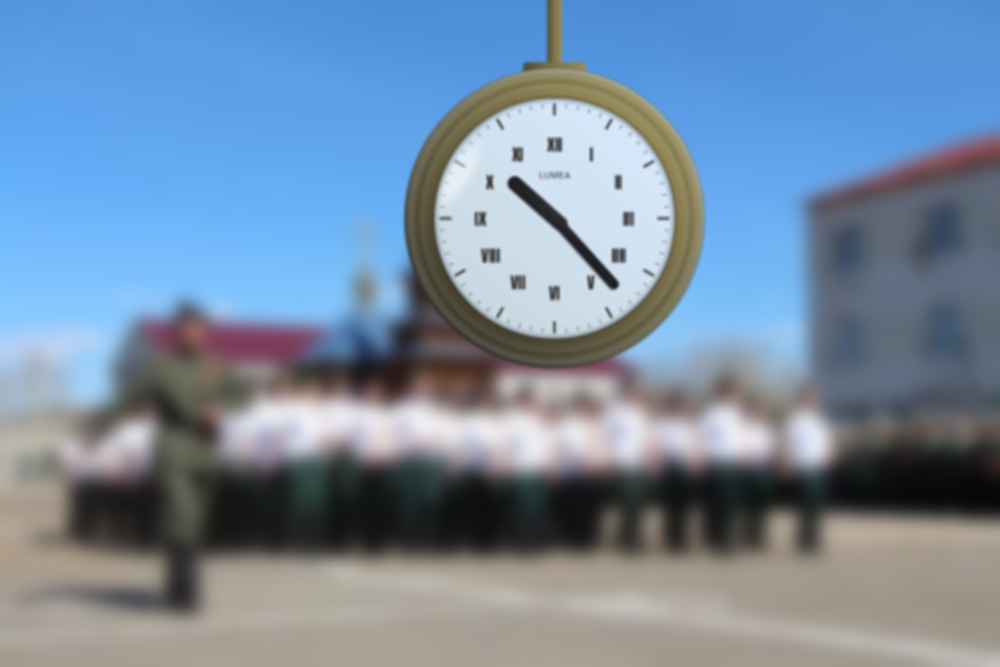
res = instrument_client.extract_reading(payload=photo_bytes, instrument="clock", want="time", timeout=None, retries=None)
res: 10:23
